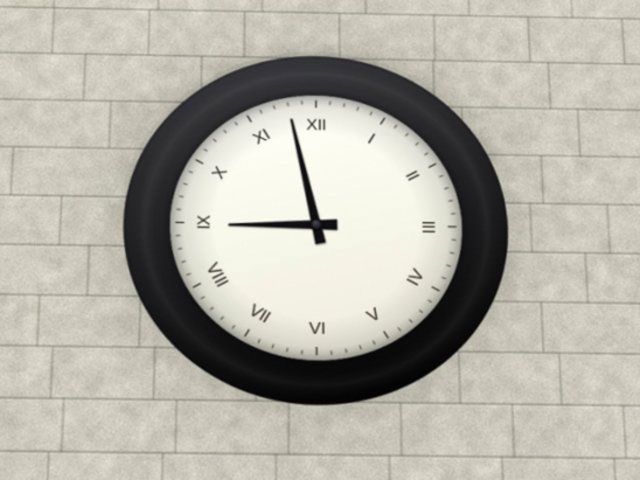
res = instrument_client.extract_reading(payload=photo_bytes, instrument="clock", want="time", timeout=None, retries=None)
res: 8:58
